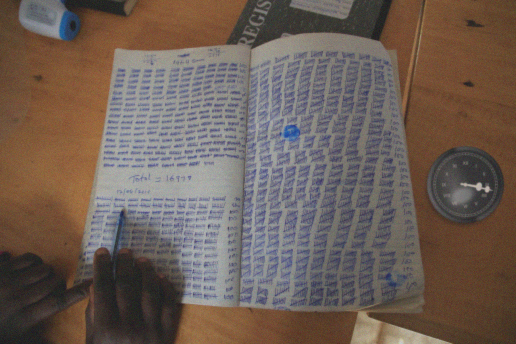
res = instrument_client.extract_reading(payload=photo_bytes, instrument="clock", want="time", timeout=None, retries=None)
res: 3:17
